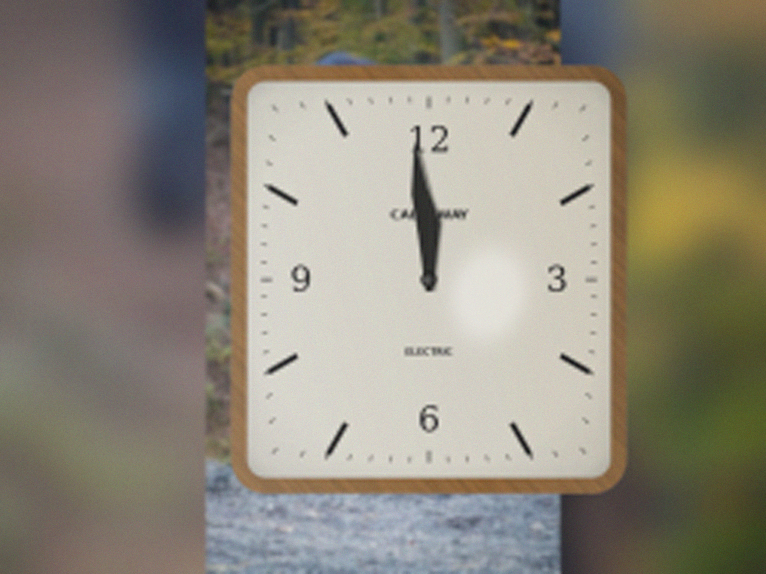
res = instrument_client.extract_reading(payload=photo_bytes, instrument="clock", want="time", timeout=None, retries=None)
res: 11:59
